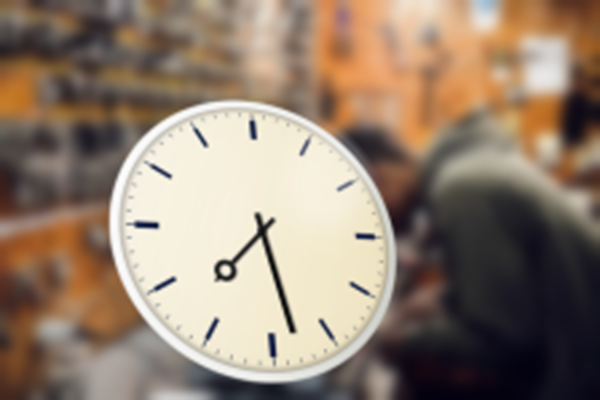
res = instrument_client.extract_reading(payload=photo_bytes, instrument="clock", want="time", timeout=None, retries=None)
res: 7:28
